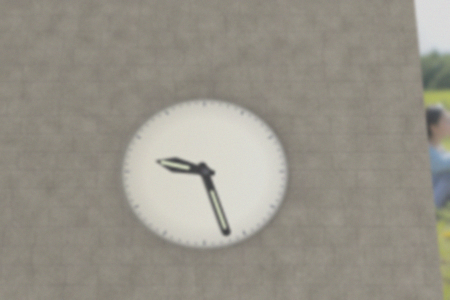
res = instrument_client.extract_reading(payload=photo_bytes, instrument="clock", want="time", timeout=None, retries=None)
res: 9:27
